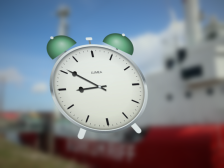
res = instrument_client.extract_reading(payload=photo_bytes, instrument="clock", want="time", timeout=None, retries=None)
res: 8:51
